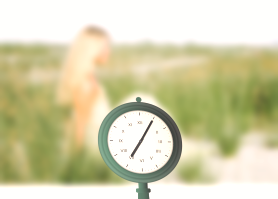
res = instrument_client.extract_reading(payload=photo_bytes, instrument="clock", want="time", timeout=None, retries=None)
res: 7:05
